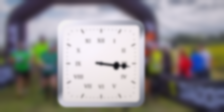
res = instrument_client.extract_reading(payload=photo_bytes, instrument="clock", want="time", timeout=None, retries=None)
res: 3:16
